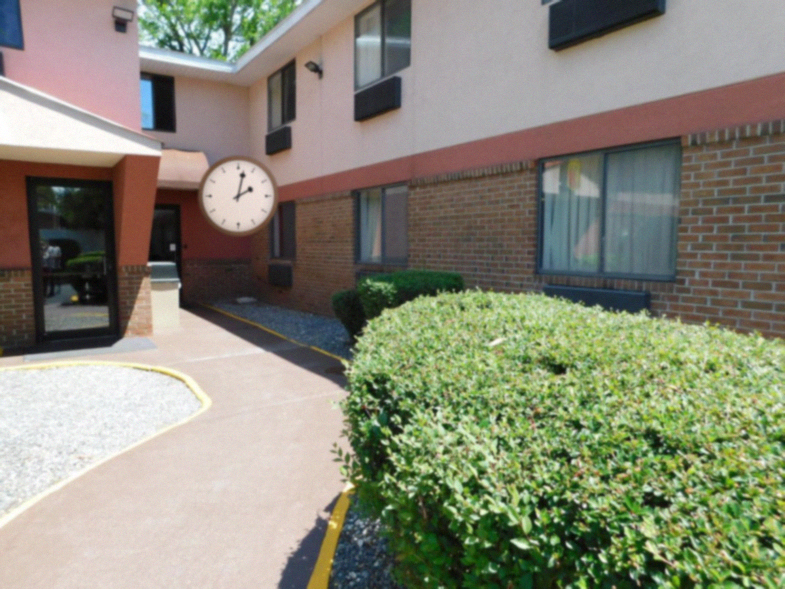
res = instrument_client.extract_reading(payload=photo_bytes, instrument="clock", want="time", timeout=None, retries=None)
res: 2:02
